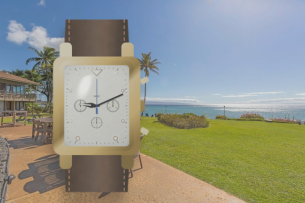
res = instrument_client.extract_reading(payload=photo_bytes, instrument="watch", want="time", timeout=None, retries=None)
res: 9:11
